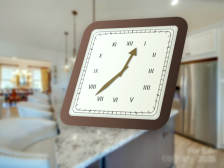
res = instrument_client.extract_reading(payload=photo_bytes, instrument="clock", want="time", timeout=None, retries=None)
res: 12:37
